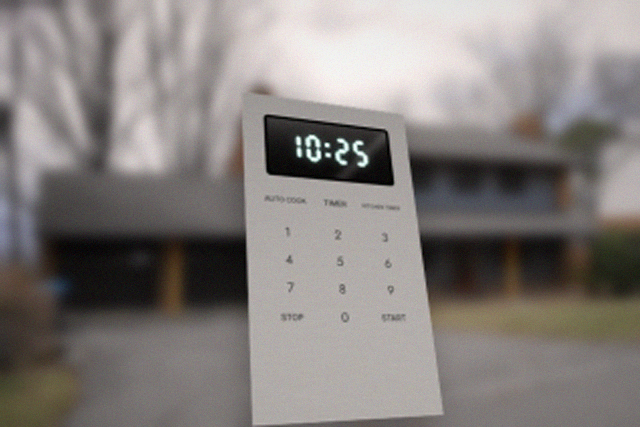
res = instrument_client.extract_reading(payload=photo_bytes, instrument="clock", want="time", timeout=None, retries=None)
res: 10:25
